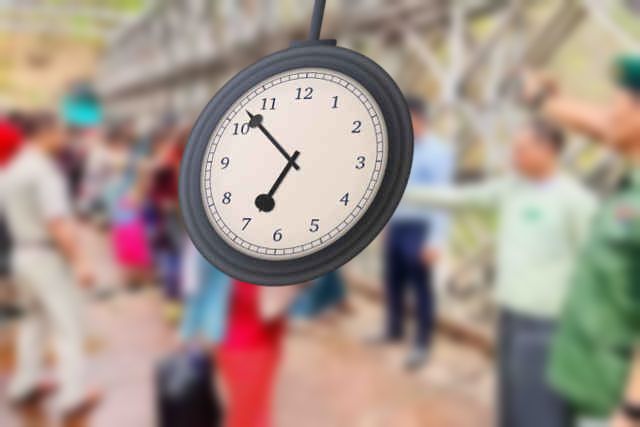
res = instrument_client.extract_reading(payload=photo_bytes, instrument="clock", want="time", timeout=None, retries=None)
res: 6:52
